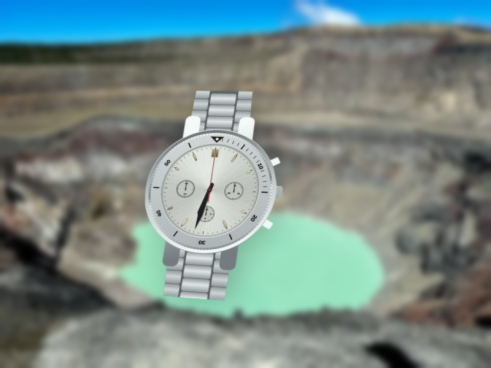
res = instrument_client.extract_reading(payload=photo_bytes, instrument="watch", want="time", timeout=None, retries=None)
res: 6:32
